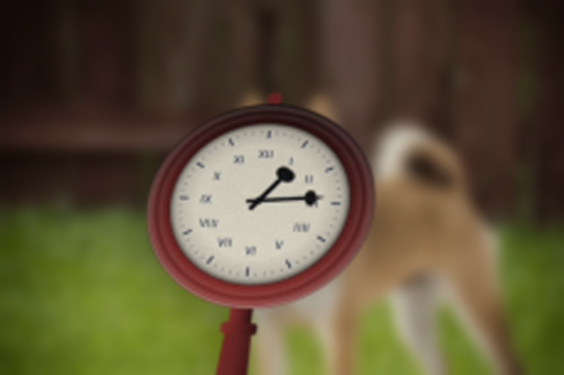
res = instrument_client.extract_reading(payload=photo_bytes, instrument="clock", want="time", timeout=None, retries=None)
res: 1:14
